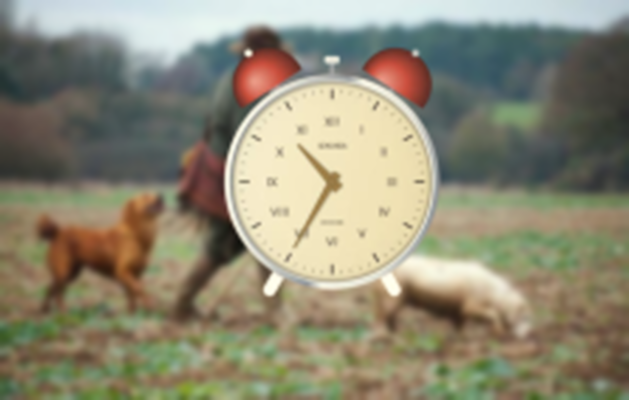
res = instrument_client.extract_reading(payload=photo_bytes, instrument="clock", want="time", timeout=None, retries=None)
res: 10:35
